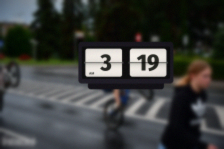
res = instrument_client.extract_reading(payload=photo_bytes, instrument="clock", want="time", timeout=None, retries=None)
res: 3:19
